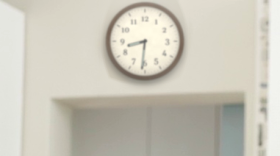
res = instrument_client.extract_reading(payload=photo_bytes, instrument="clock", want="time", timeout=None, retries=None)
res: 8:31
